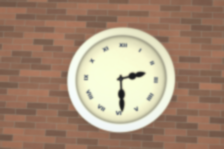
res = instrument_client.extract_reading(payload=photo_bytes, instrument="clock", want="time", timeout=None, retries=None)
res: 2:29
